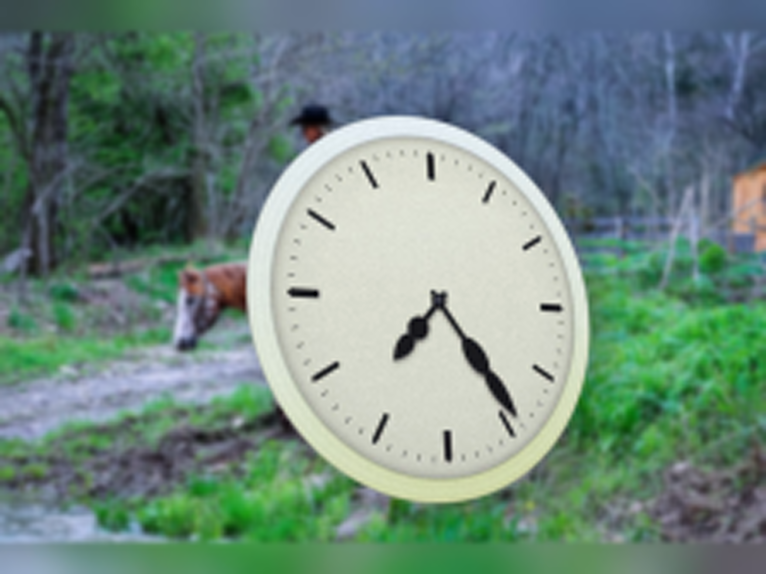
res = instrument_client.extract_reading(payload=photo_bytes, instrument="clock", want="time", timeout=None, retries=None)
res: 7:24
